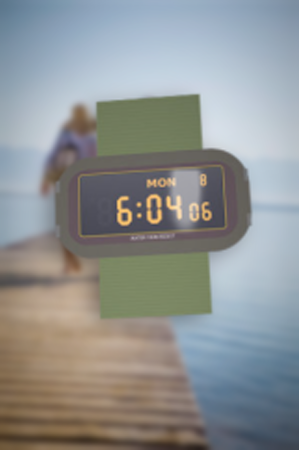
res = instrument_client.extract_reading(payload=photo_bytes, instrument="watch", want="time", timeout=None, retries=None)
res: 6:04:06
